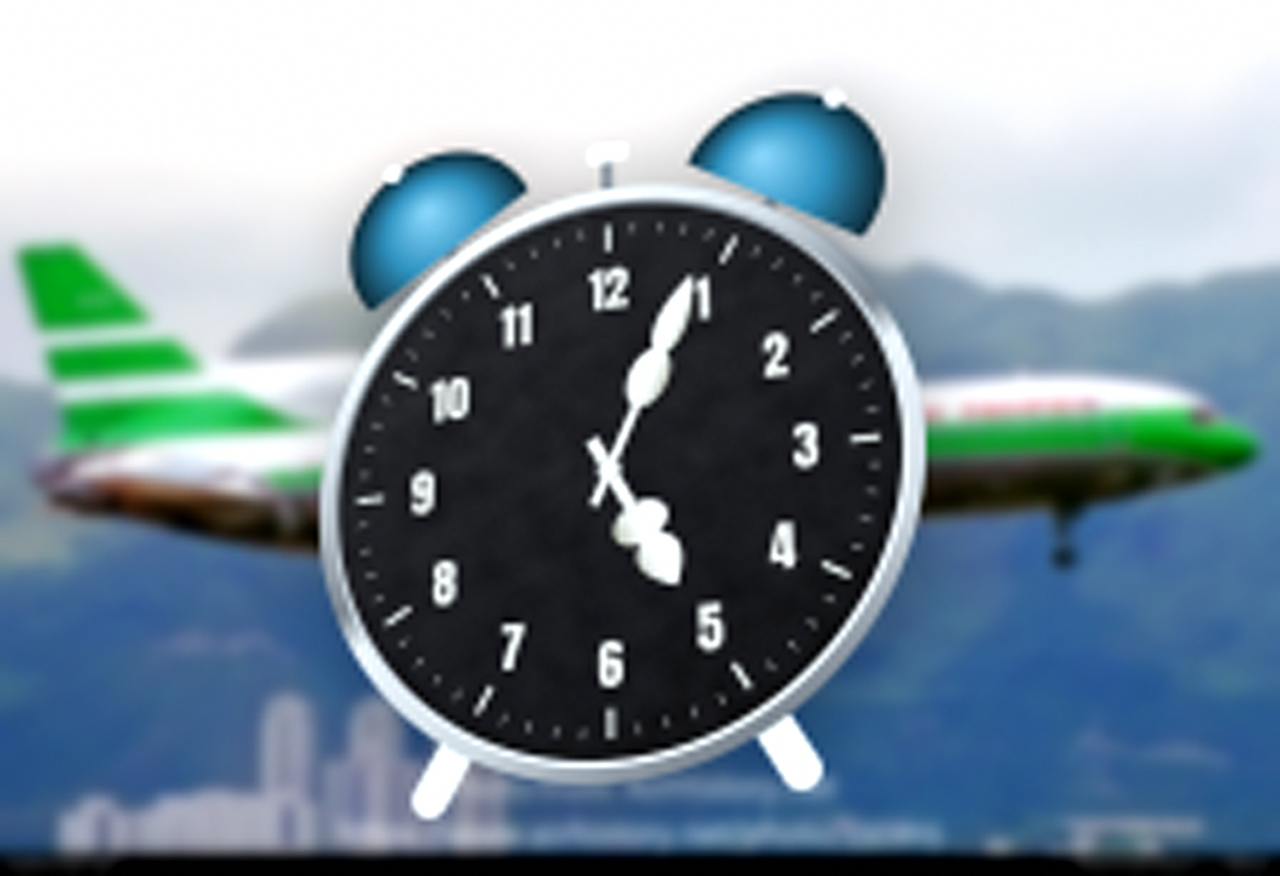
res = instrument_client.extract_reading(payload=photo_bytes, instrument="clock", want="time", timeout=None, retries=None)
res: 5:04
